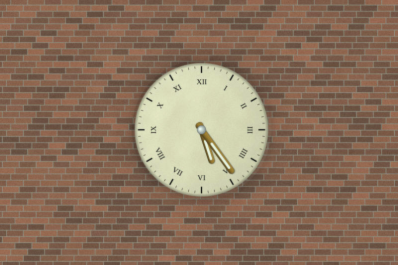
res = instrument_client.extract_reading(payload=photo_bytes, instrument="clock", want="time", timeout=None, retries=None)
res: 5:24
